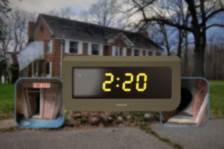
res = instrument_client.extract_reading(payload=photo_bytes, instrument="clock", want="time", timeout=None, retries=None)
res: 2:20
